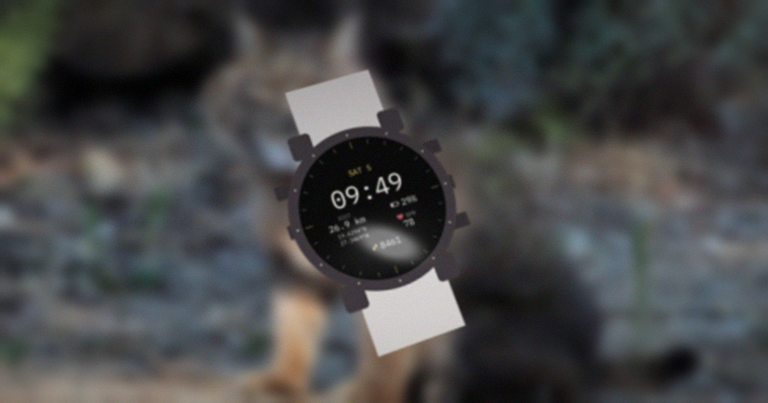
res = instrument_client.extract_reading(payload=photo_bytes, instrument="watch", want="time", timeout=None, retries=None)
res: 9:49
